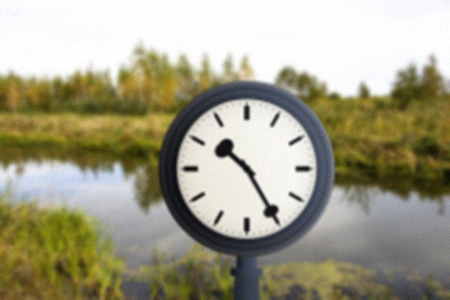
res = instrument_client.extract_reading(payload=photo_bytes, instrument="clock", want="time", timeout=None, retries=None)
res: 10:25
